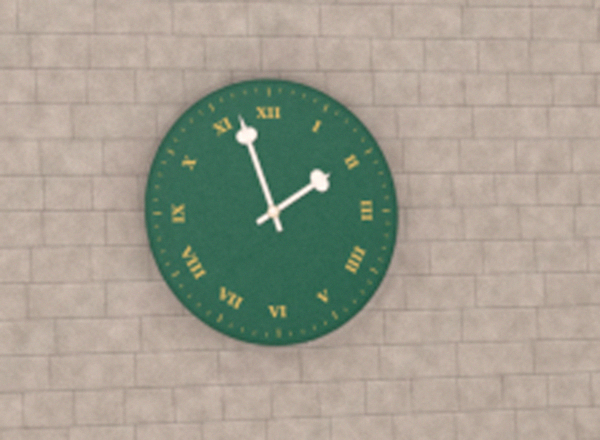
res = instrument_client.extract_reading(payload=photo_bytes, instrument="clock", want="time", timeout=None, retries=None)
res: 1:57
